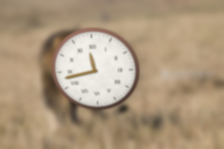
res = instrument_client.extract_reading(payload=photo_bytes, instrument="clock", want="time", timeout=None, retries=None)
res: 11:43
